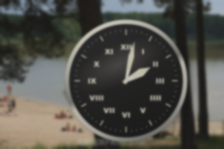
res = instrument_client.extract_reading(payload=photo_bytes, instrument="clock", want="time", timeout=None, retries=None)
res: 2:02
